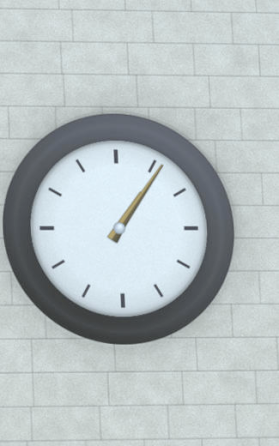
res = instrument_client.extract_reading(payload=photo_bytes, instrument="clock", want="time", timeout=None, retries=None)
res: 1:06
